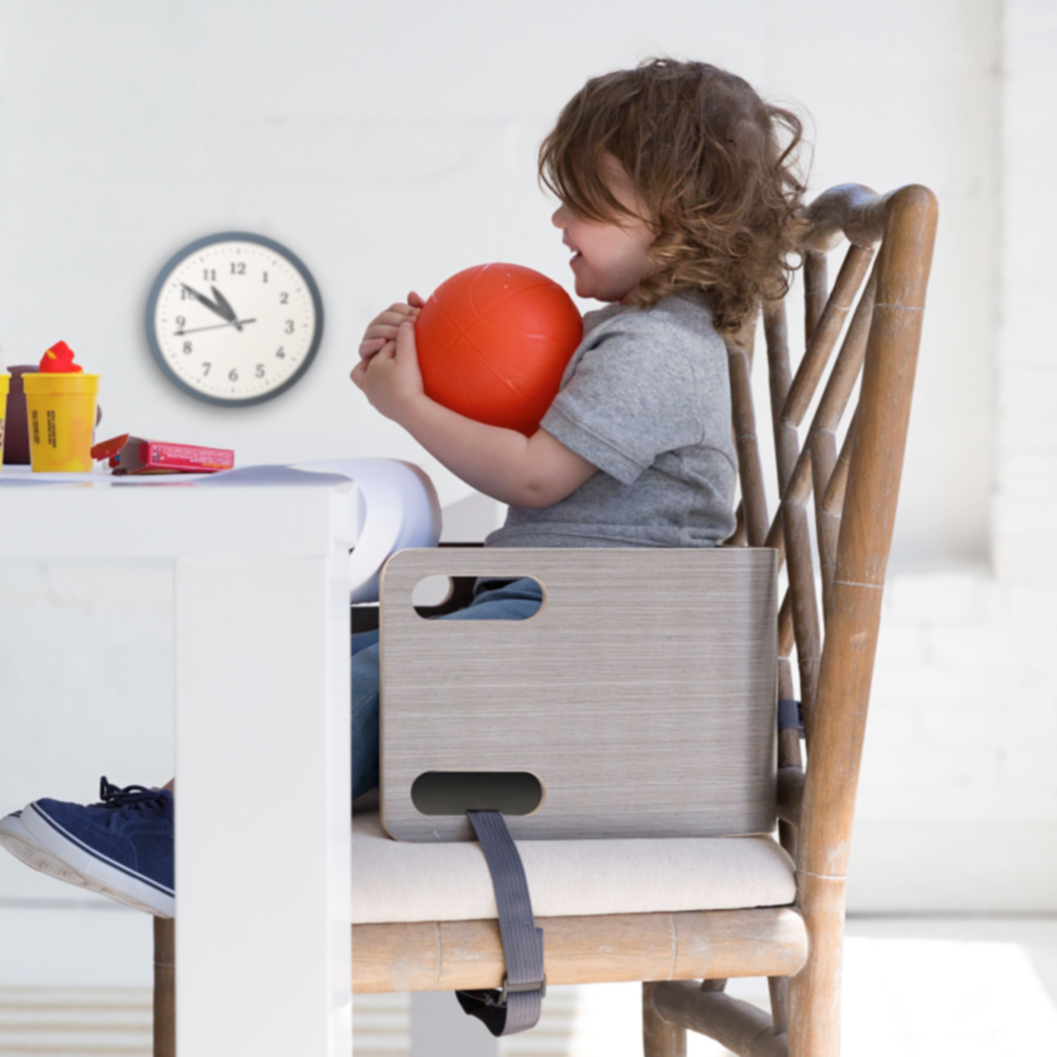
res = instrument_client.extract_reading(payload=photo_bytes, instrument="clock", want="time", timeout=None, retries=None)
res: 10:50:43
